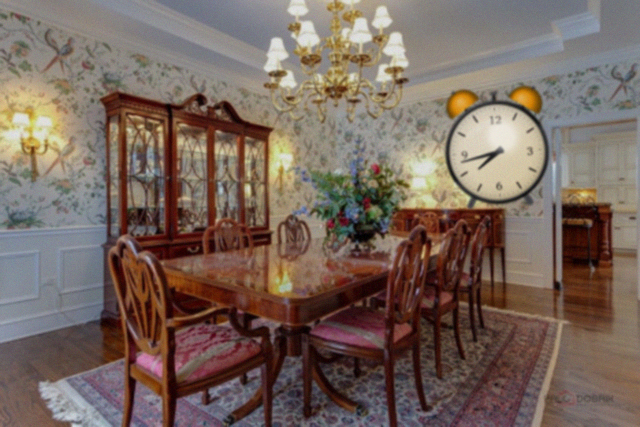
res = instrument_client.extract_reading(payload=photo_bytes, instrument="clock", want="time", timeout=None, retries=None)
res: 7:43
